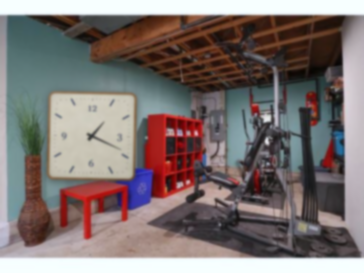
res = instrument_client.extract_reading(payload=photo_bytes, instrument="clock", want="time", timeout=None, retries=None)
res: 1:19
